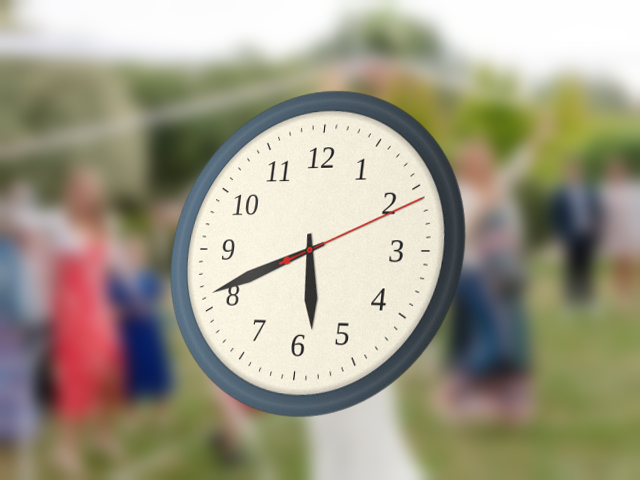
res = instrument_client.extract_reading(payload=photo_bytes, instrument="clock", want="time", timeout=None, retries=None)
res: 5:41:11
